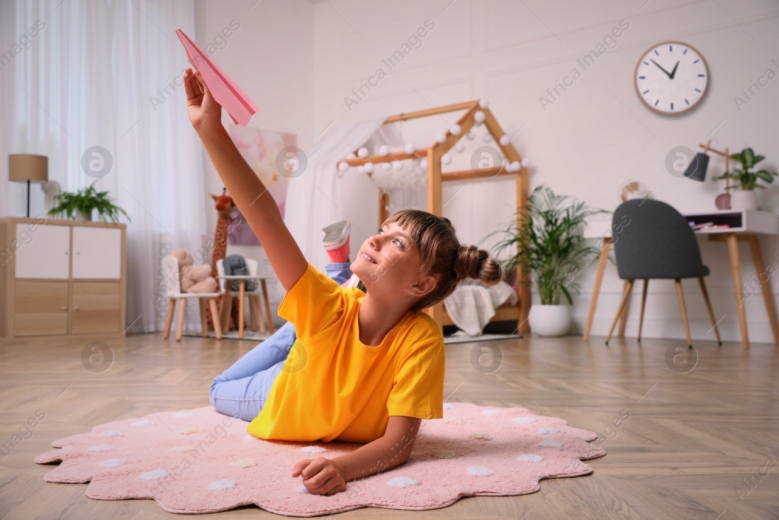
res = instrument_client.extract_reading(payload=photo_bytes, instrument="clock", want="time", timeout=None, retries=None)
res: 12:52
